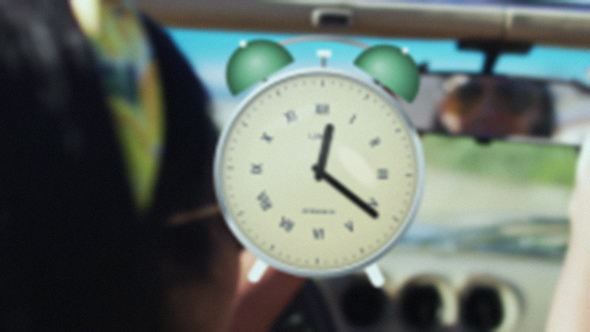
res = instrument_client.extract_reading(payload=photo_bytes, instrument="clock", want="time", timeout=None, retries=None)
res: 12:21
